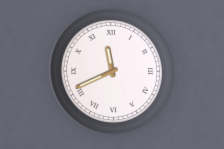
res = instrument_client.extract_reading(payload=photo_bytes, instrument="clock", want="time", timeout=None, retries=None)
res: 11:41
